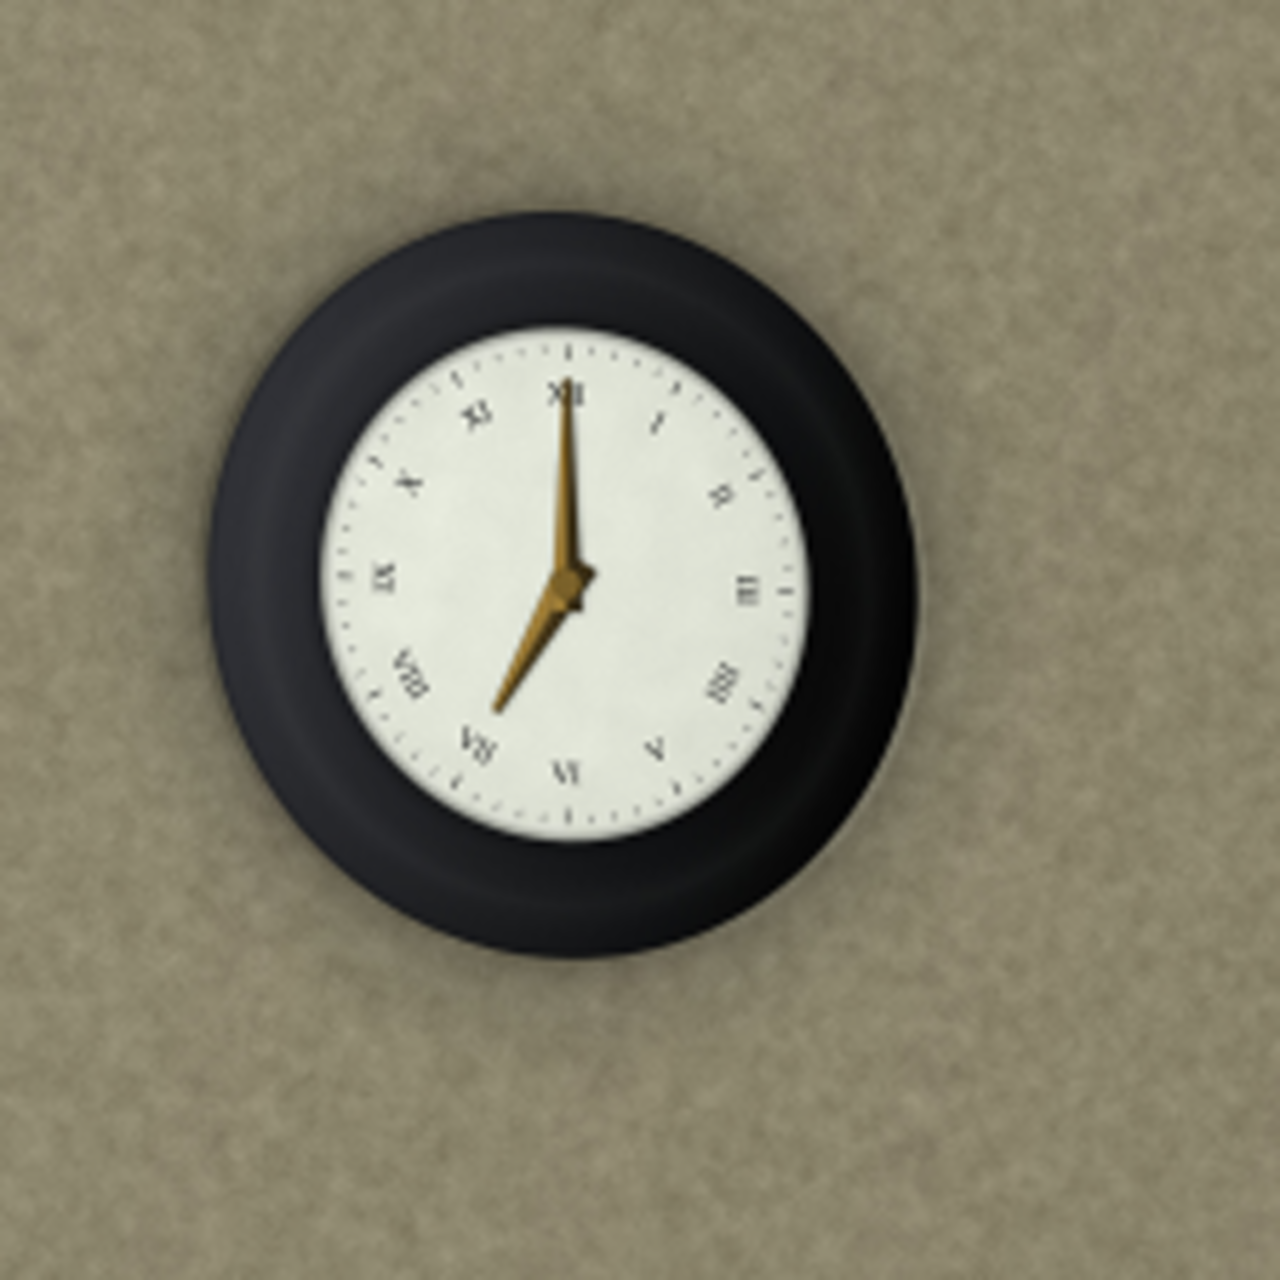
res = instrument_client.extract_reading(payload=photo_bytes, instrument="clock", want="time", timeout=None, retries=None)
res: 7:00
